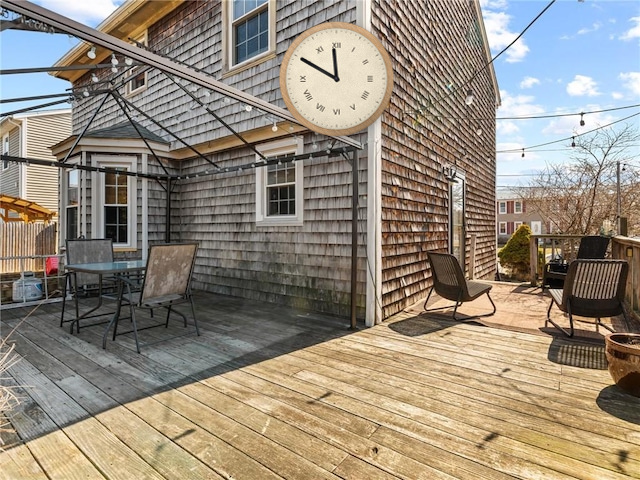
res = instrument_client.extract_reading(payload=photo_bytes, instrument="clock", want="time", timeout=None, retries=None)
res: 11:50
